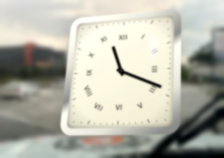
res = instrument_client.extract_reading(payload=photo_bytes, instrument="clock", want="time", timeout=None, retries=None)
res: 11:19
